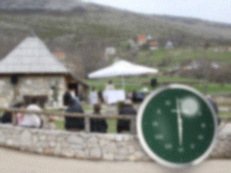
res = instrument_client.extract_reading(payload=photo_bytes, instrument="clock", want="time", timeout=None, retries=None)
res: 5:59
